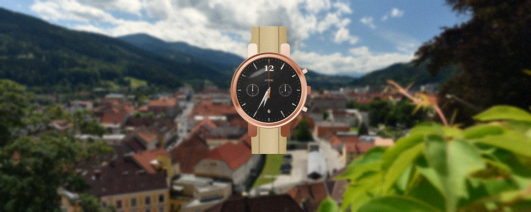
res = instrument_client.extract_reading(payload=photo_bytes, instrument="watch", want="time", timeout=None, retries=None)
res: 6:35
